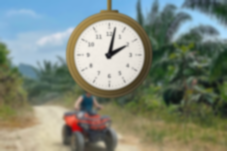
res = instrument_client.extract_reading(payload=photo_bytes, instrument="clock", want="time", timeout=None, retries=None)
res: 2:02
